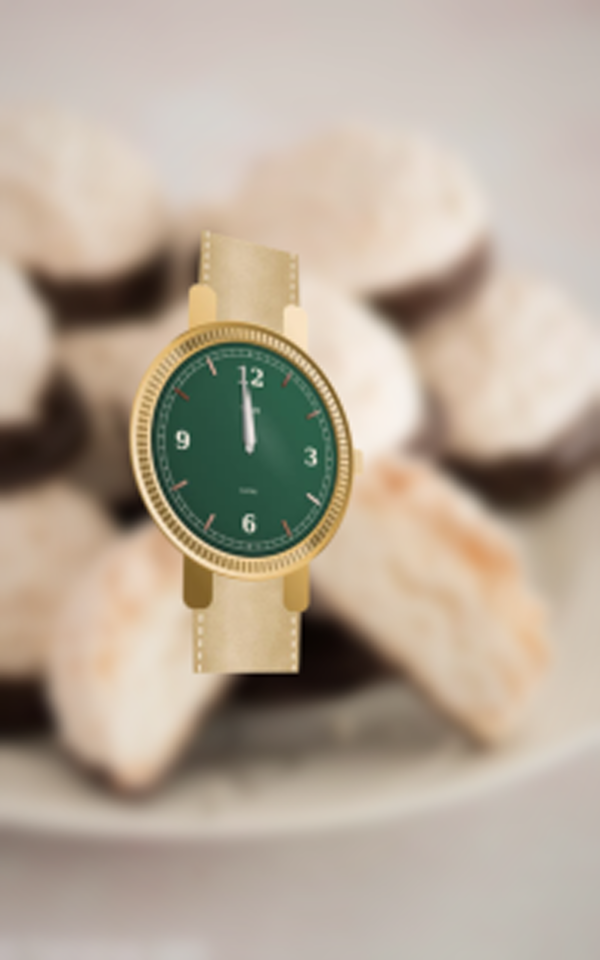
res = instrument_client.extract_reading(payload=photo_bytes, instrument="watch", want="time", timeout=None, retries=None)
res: 11:59
